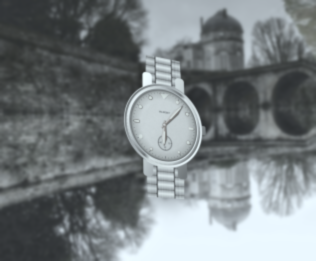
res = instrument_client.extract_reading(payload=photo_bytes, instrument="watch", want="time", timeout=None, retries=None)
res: 6:07
